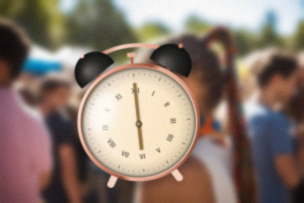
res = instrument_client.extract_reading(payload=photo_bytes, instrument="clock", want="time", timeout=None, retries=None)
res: 6:00
